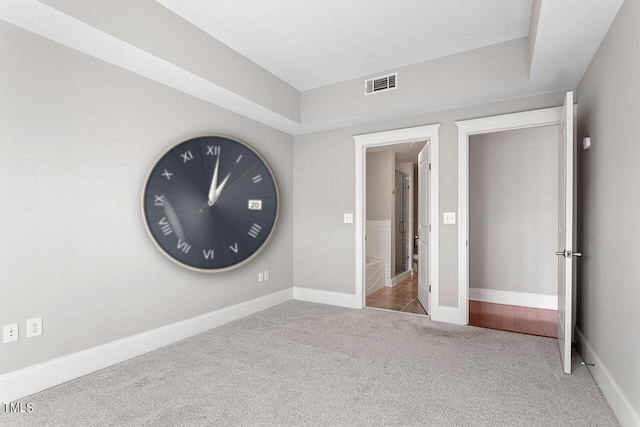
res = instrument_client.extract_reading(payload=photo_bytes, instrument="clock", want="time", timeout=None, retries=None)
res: 1:01:08
